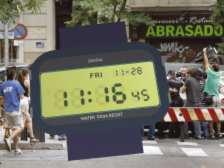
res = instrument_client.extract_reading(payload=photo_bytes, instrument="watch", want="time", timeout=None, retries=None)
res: 11:16:45
